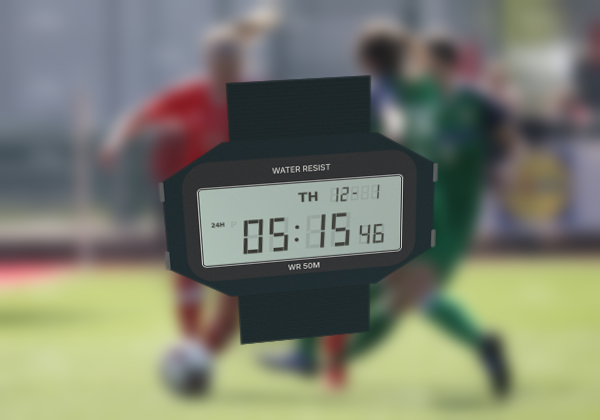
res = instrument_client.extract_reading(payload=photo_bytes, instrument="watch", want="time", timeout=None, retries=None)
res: 5:15:46
